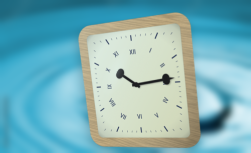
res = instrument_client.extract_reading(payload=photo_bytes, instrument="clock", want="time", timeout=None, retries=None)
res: 10:14
